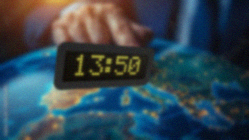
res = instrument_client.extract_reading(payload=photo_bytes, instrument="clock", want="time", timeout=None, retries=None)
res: 13:50
